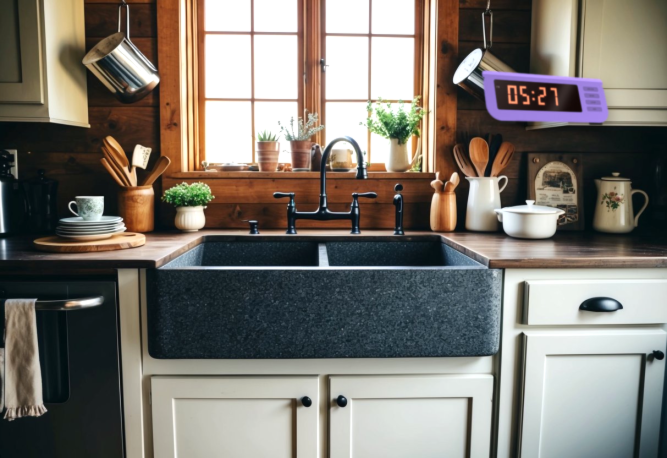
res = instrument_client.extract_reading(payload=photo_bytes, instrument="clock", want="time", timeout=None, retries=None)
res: 5:27
